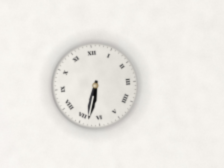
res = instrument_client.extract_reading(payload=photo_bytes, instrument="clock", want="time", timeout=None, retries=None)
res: 6:33
